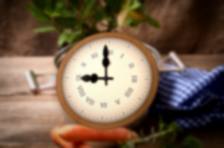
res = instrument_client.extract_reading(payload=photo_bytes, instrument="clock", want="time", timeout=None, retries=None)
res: 8:59
